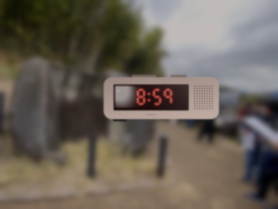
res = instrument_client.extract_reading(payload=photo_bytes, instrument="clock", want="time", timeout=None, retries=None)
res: 8:59
